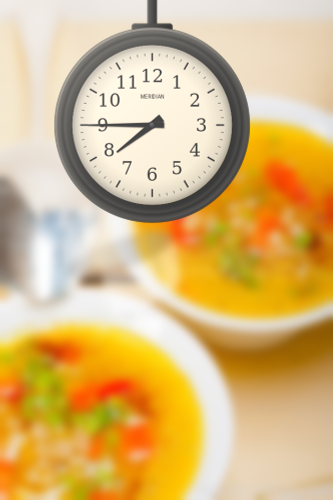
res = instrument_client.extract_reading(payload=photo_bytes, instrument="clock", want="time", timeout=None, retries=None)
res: 7:45
